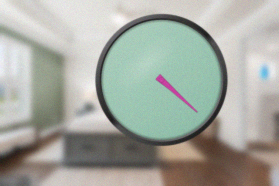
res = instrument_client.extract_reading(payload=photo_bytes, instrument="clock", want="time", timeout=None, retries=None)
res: 4:22
